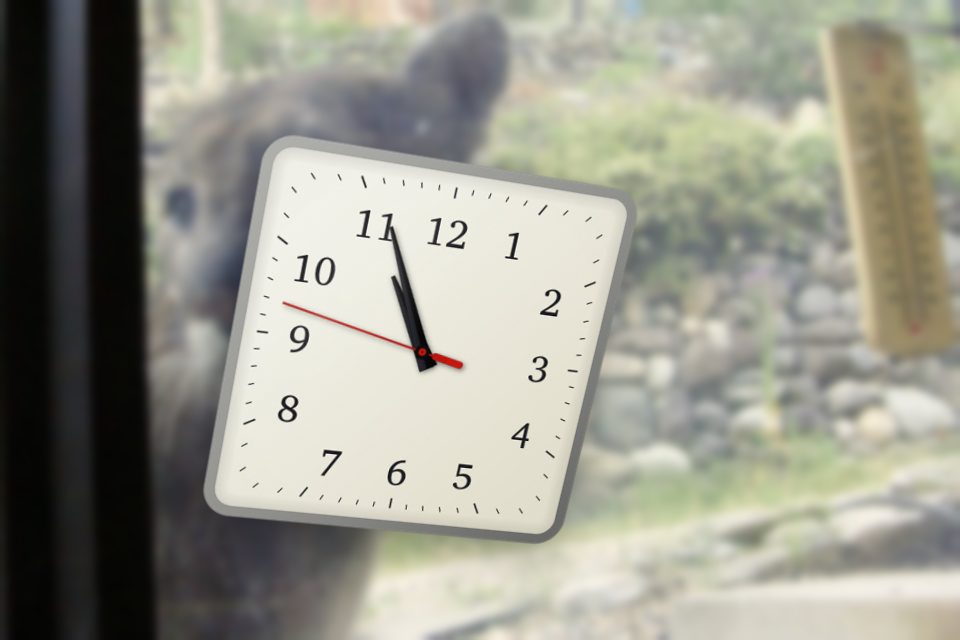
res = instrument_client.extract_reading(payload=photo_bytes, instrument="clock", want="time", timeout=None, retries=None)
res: 10:55:47
